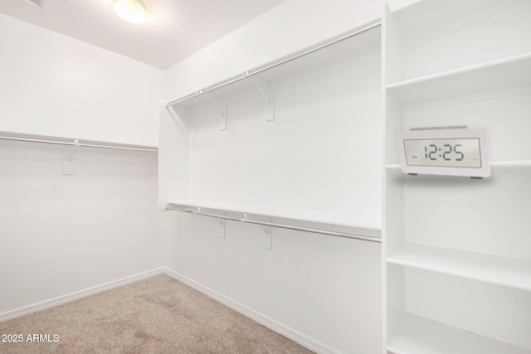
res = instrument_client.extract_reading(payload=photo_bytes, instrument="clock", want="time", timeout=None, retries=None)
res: 12:25
